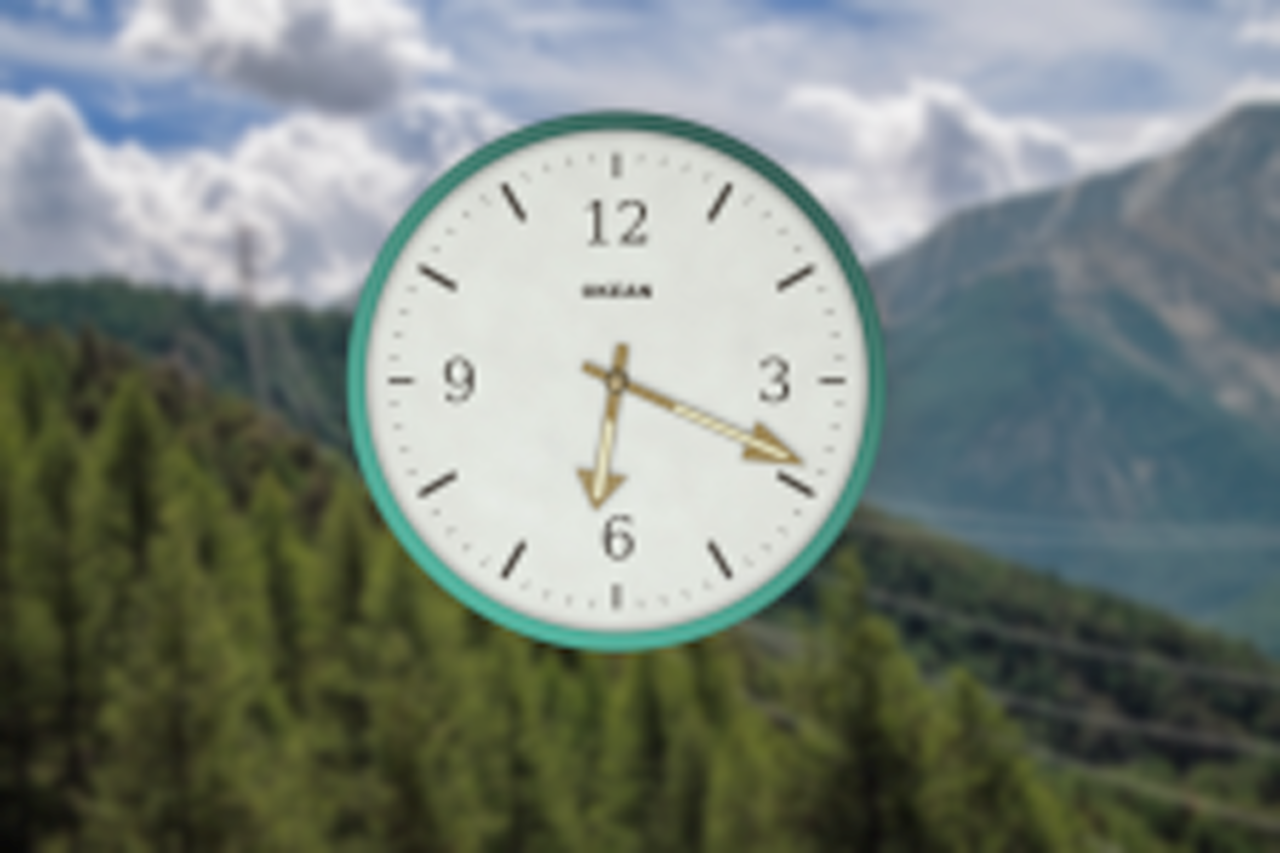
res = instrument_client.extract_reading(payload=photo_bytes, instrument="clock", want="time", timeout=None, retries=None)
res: 6:19
